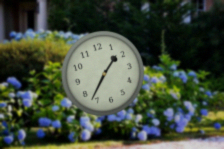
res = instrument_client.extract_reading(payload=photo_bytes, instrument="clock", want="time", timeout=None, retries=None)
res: 1:37
